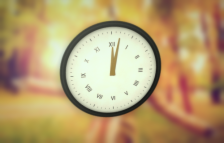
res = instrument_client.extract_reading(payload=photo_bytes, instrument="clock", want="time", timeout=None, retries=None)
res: 12:02
